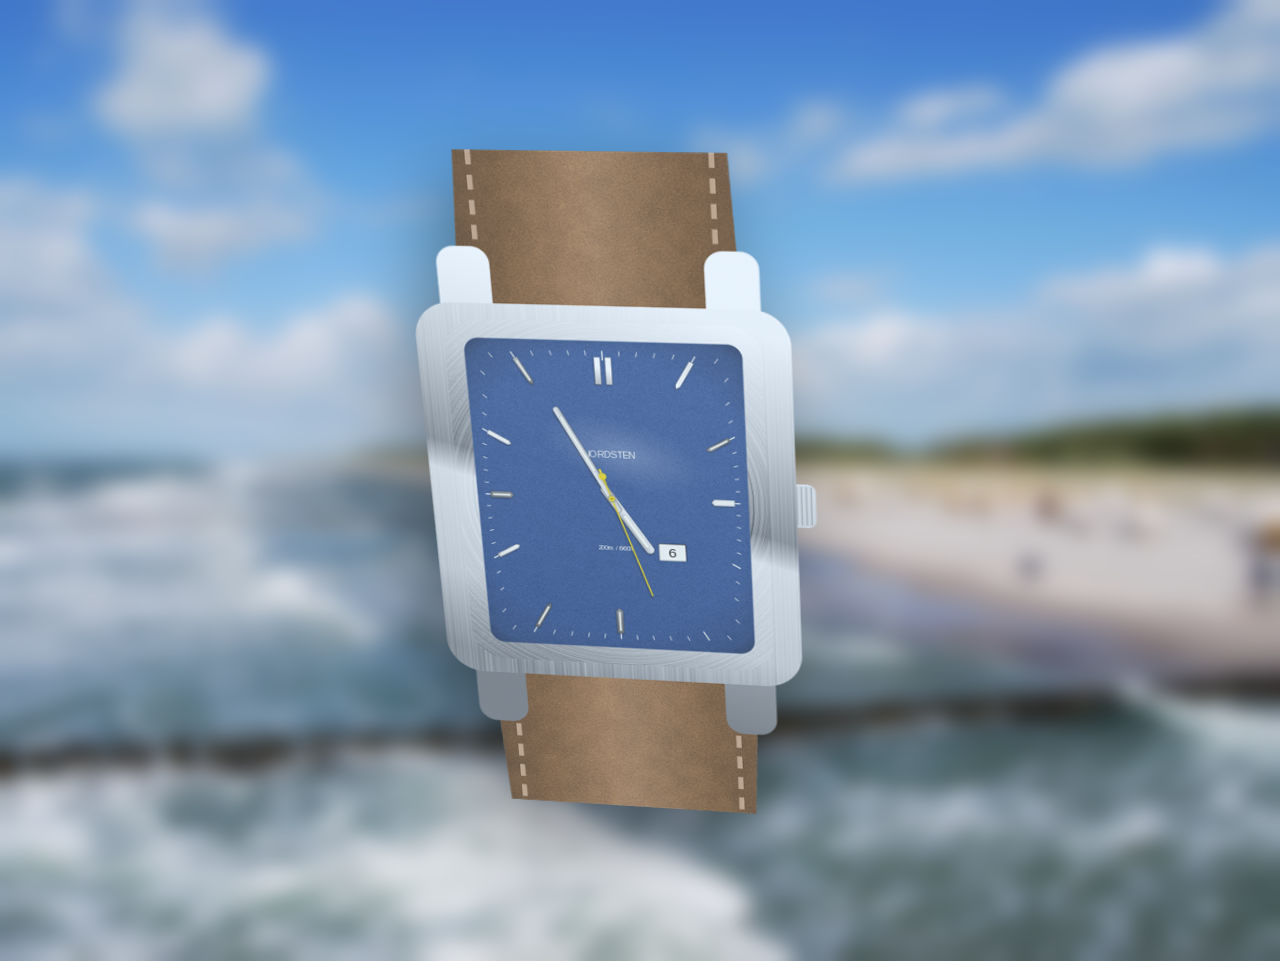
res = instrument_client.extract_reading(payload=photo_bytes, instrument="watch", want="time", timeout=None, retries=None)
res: 4:55:27
